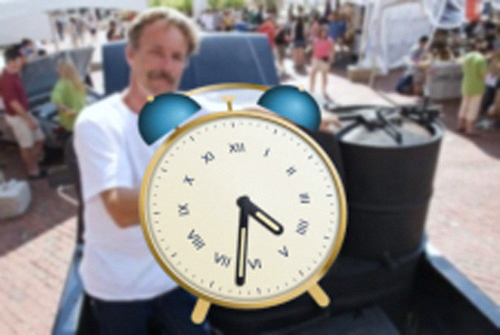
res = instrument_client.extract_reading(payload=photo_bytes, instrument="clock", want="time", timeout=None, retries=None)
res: 4:32
